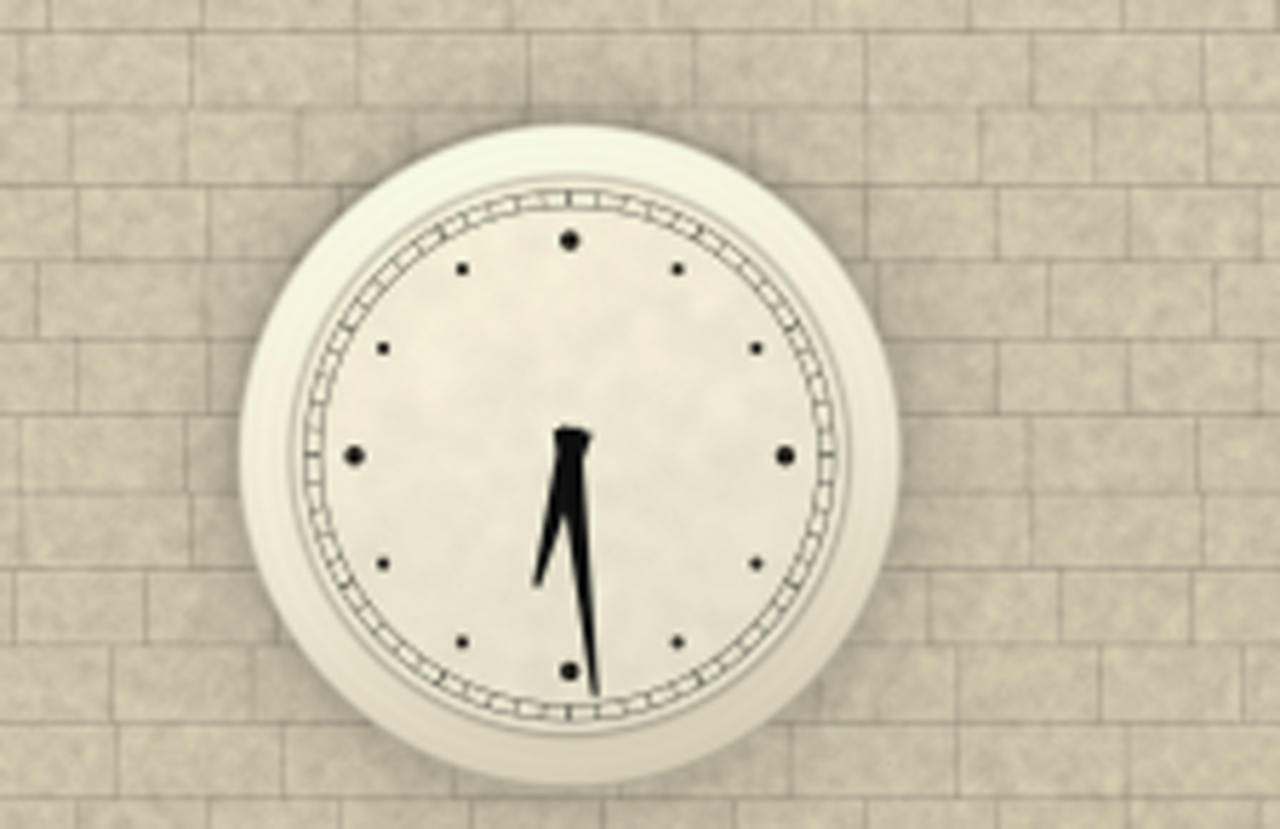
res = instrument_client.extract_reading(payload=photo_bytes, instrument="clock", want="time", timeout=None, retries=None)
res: 6:29
